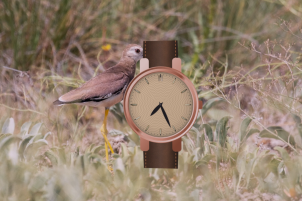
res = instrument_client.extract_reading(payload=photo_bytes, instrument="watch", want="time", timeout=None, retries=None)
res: 7:26
